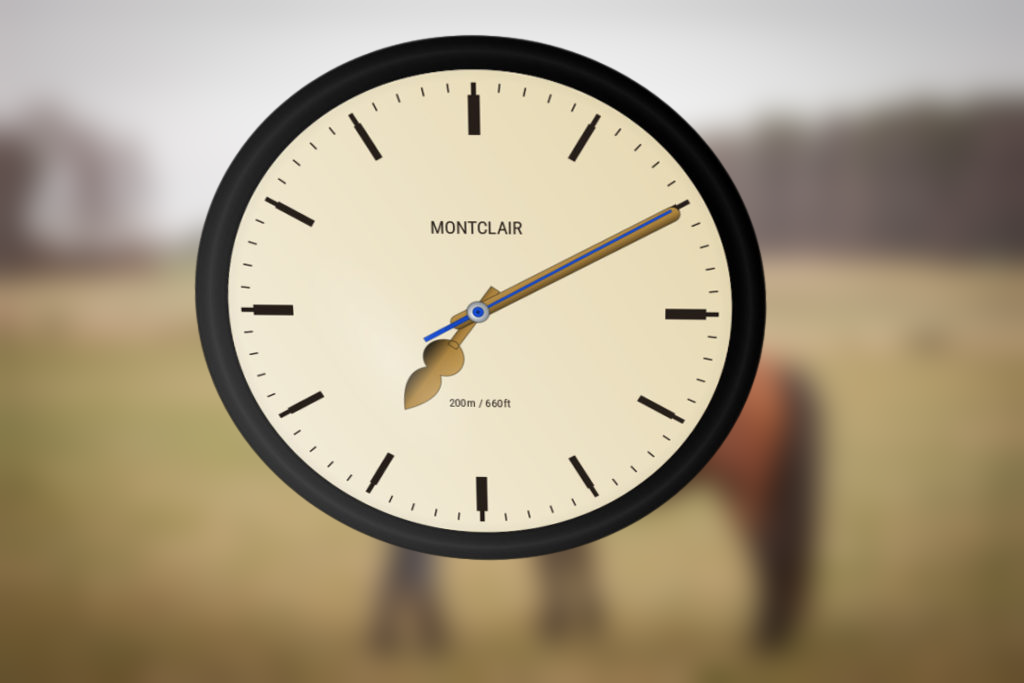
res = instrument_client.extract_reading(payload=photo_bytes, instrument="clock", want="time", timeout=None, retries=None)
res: 7:10:10
